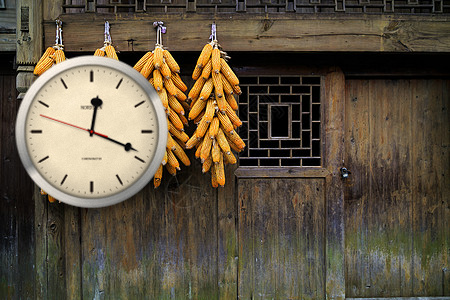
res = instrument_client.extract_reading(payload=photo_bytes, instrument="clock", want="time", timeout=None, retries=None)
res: 12:18:48
